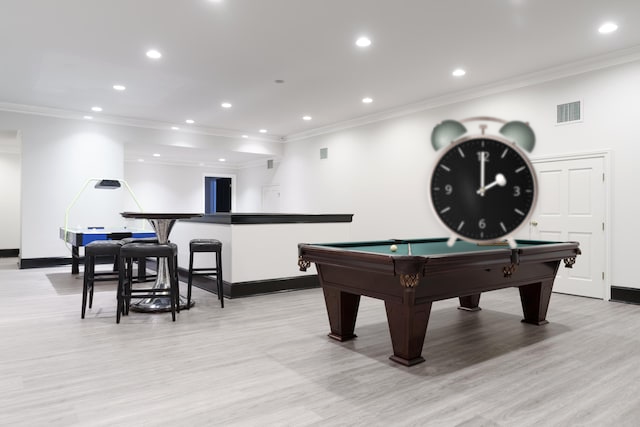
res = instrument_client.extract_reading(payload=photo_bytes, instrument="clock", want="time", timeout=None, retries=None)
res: 2:00
